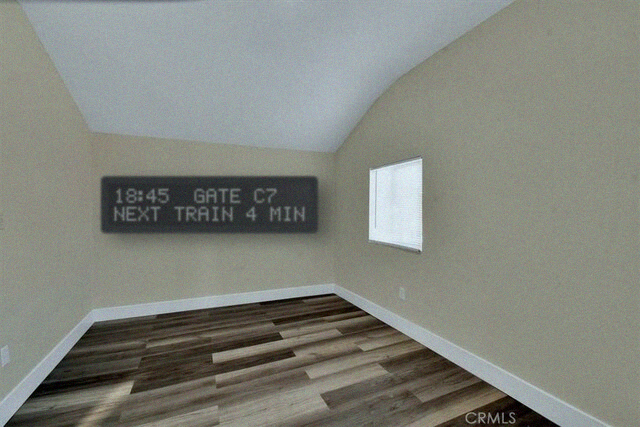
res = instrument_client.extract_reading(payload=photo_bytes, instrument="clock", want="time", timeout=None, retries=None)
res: 18:45
